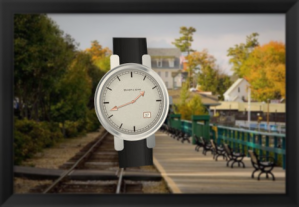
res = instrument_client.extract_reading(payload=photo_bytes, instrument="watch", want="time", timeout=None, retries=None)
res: 1:42
